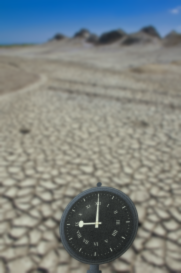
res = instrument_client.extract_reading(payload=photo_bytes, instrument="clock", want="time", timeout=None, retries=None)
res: 9:00
